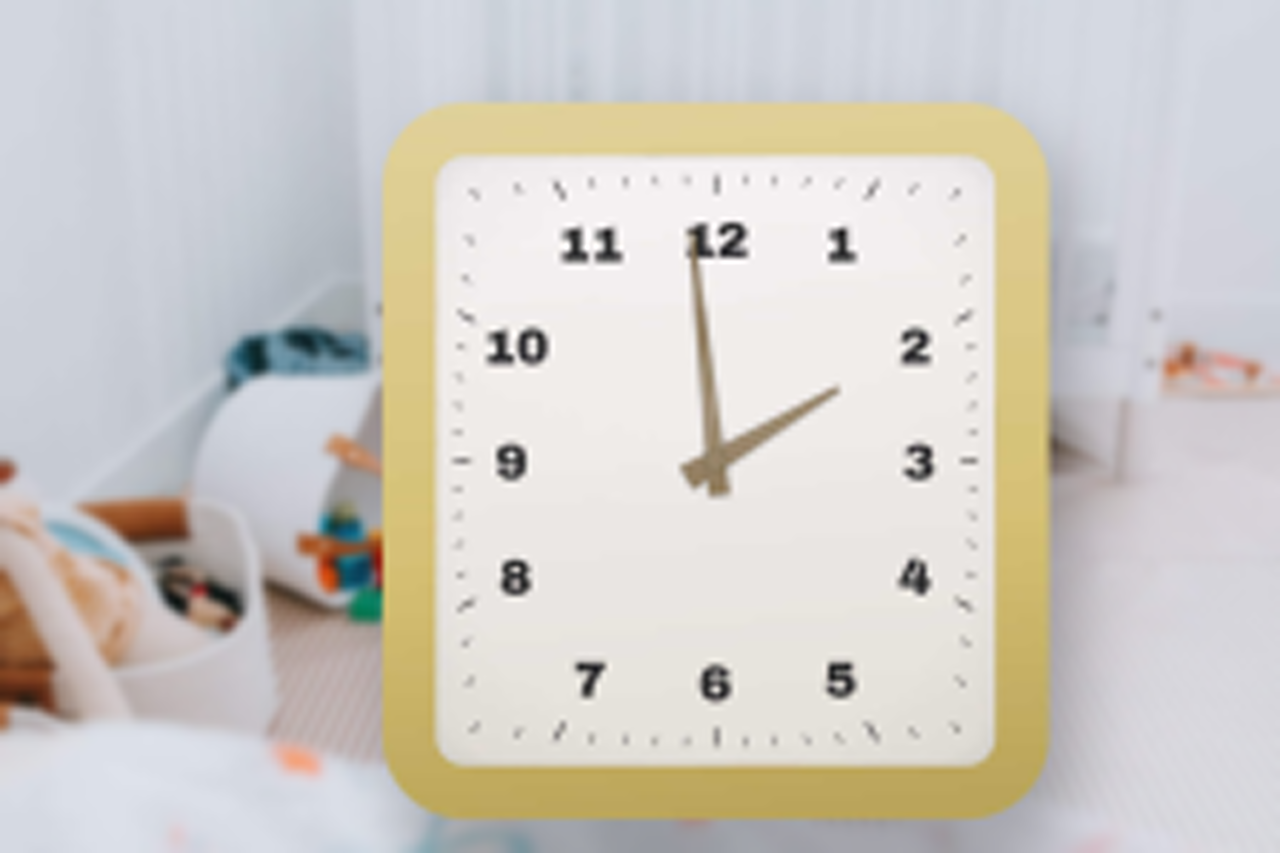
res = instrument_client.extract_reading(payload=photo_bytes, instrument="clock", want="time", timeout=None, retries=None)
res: 1:59
